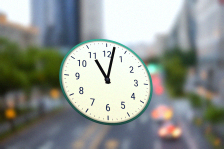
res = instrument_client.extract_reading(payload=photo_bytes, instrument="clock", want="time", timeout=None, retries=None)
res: 11:02
